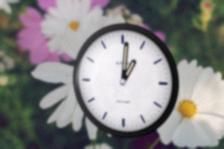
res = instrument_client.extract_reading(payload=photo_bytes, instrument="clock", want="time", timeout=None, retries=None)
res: 1:01
